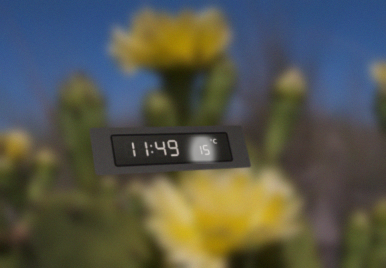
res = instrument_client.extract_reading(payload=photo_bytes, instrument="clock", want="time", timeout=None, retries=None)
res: 11:49
